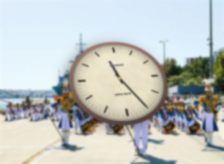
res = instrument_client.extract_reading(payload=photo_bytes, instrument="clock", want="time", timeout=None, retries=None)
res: 11:25
